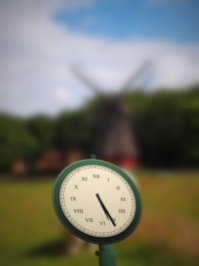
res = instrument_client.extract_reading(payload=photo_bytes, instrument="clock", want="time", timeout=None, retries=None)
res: 5:26
